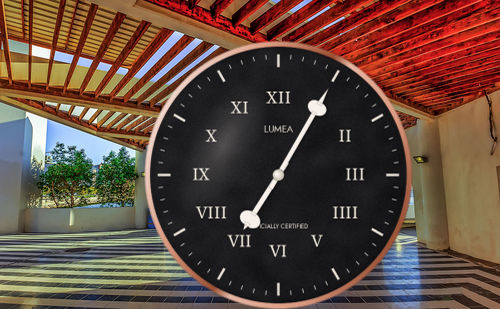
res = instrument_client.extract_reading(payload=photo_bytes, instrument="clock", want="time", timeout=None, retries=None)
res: 7:05
